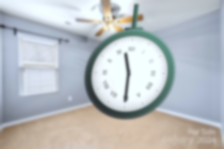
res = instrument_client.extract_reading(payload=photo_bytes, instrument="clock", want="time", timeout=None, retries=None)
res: 11:30
